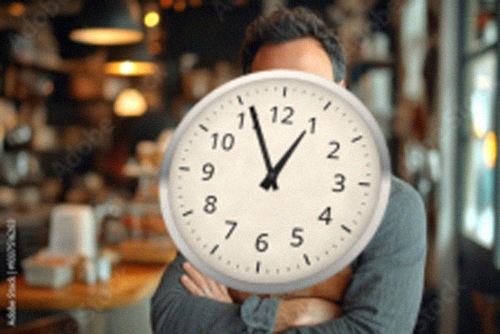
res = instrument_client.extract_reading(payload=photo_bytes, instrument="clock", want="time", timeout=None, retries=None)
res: 12:56
